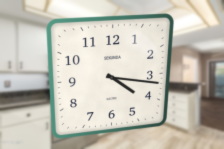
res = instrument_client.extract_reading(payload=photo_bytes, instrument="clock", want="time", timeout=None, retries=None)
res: 4:17
